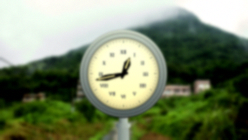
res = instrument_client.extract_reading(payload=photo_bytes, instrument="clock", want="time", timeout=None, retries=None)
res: 12:43
